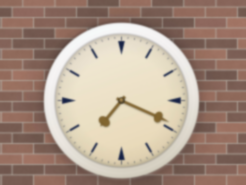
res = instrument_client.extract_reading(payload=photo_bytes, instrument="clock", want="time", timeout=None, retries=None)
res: 7:19
